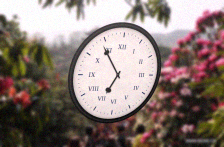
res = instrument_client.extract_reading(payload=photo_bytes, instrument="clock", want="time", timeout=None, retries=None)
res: 6:54
